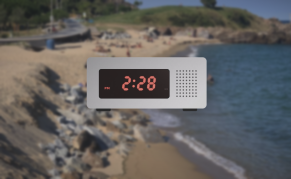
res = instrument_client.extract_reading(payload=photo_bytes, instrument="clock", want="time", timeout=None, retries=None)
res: 2:28
